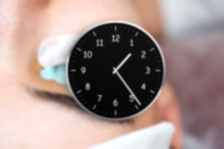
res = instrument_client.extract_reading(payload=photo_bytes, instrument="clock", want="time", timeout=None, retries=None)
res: 1:24
